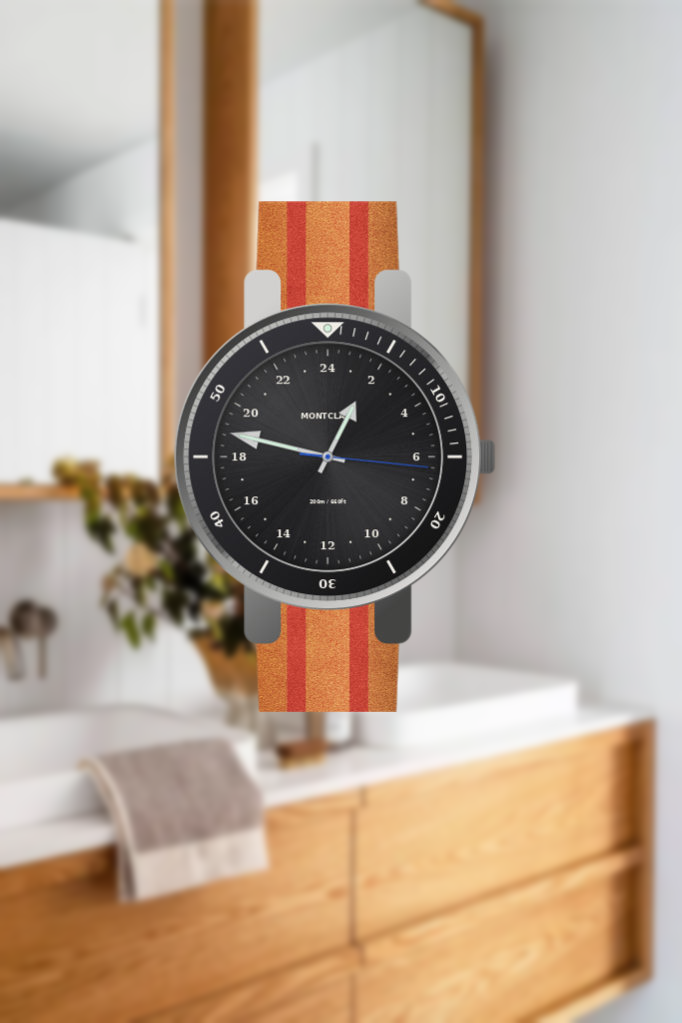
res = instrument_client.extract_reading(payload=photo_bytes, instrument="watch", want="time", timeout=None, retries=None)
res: 1:47:16
